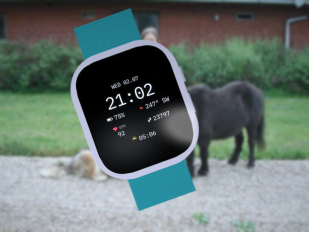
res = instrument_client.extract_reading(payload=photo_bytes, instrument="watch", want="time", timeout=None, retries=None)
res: 21:02
